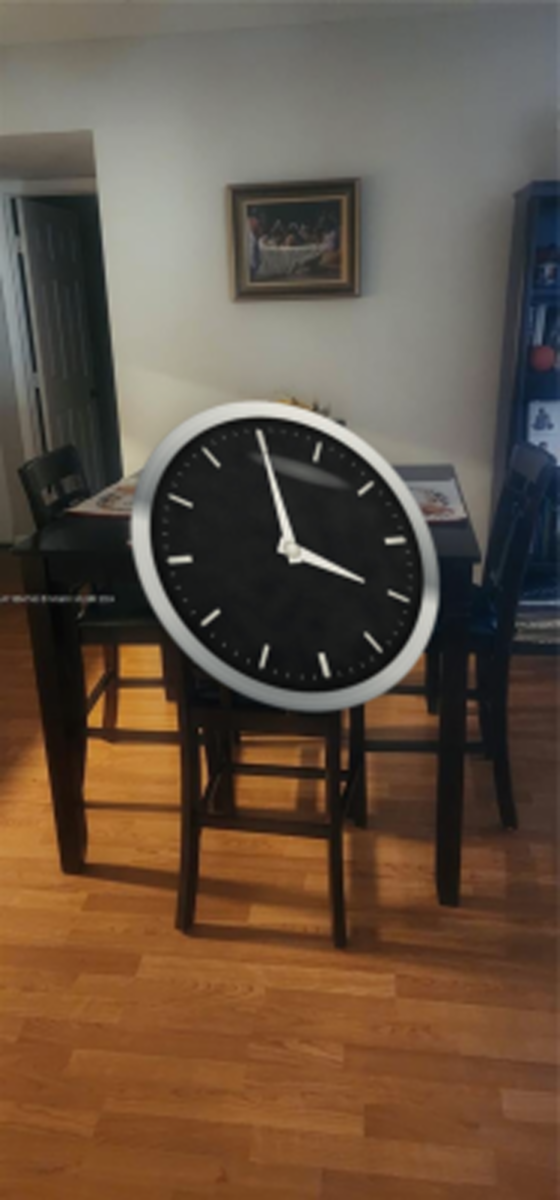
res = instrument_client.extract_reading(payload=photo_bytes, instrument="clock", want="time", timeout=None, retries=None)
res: 4:00
